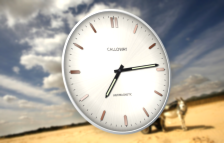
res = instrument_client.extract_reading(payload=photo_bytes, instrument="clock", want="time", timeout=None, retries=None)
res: 7:14
